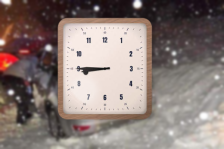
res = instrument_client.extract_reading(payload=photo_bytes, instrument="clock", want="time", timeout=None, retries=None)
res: 8:45
